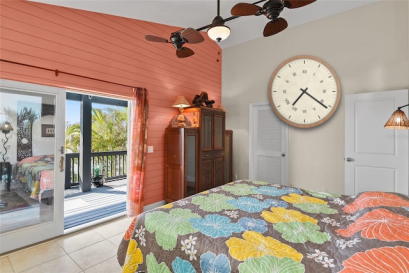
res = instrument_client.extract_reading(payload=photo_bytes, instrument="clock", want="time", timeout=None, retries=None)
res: 7:21
